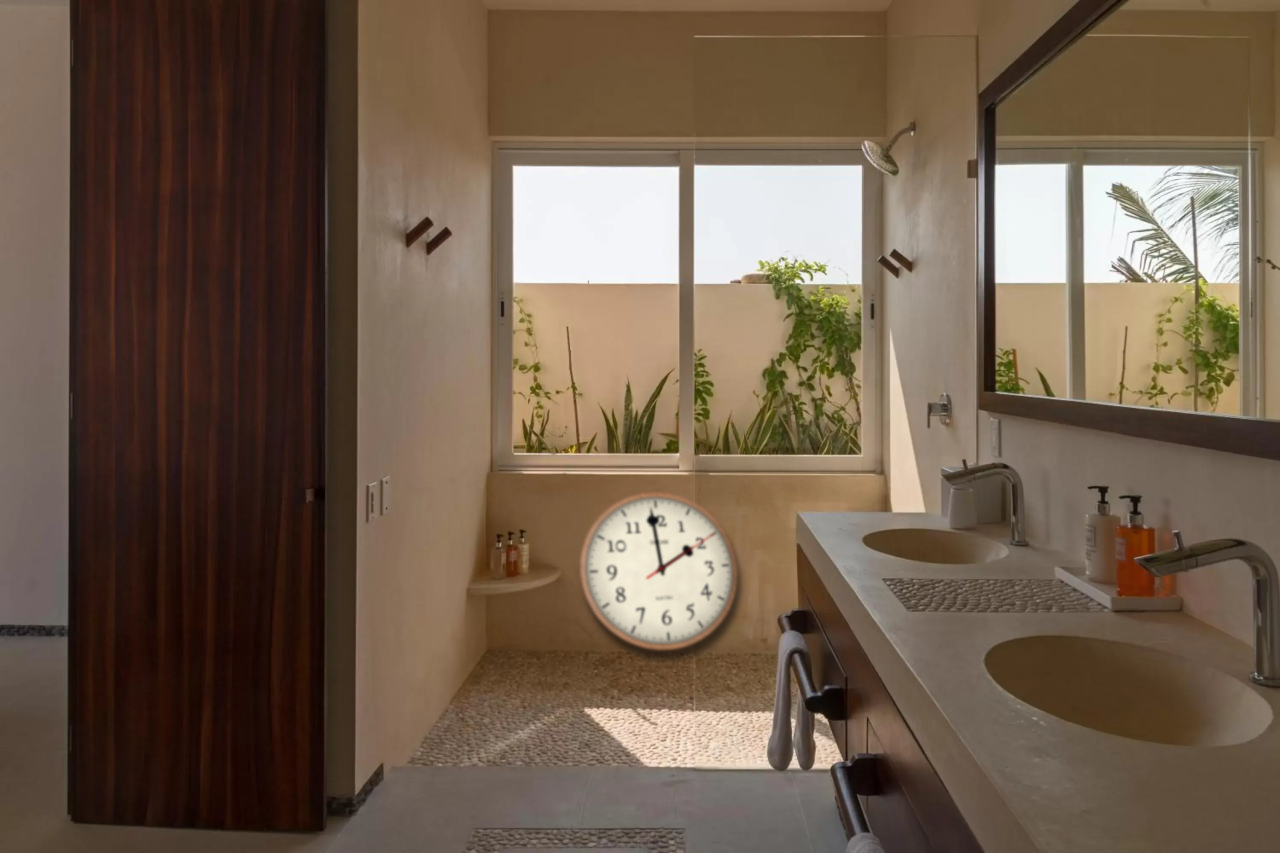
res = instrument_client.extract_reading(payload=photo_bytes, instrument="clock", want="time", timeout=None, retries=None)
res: 1:59:10
